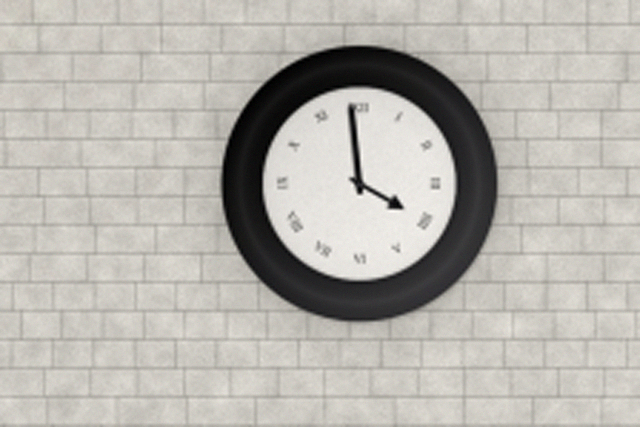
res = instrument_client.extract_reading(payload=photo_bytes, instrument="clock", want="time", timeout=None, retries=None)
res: 3:59
